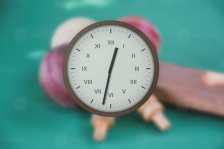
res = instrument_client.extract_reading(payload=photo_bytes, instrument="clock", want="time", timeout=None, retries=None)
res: 12:32
